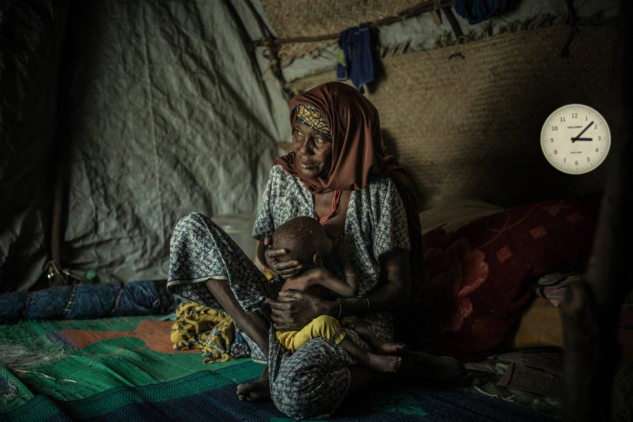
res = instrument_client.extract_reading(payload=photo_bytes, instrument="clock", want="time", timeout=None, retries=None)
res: 3:08
